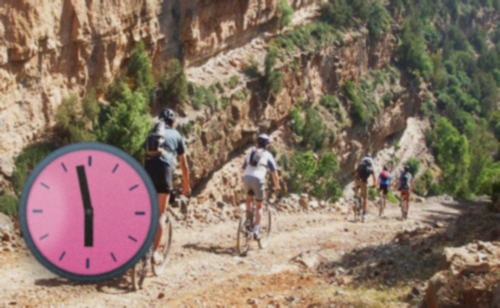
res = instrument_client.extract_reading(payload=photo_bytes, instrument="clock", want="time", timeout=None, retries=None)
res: 5:58
